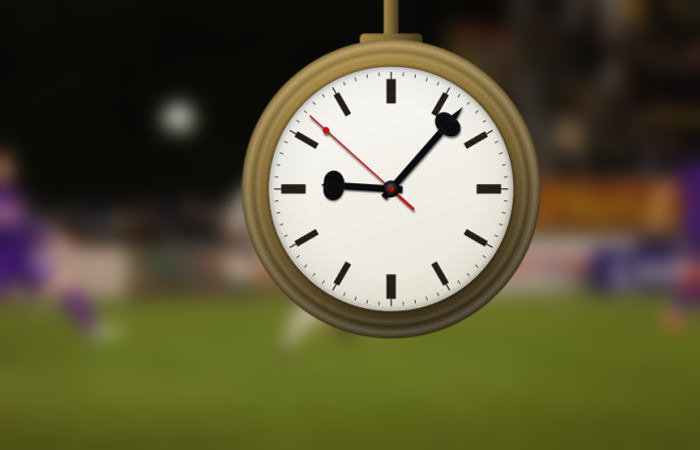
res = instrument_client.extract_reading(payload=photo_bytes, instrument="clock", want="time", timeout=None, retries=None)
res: 9:06:52
